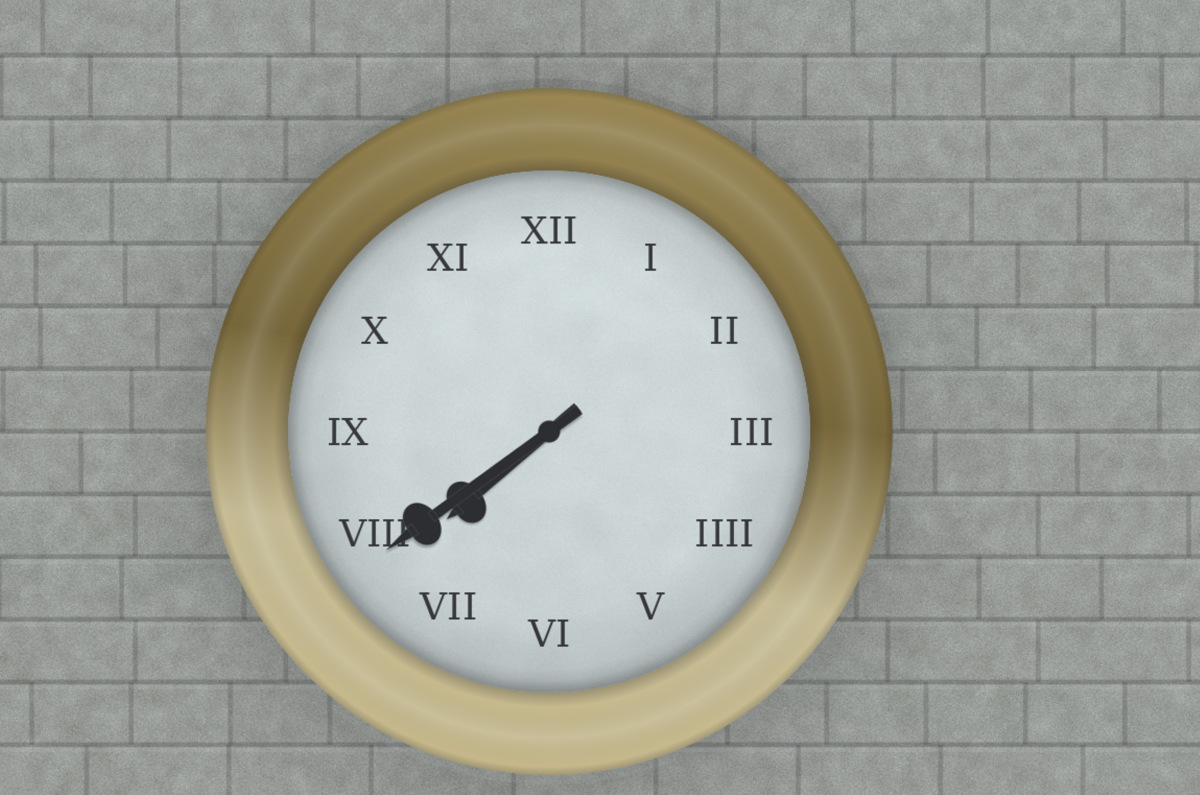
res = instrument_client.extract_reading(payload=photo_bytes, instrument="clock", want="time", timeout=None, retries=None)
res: 7:39
